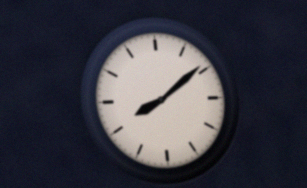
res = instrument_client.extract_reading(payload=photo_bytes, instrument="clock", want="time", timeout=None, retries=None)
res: 8:09
